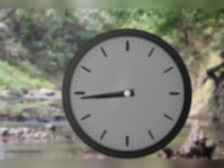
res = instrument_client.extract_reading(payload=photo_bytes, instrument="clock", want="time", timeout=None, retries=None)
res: 8:44
